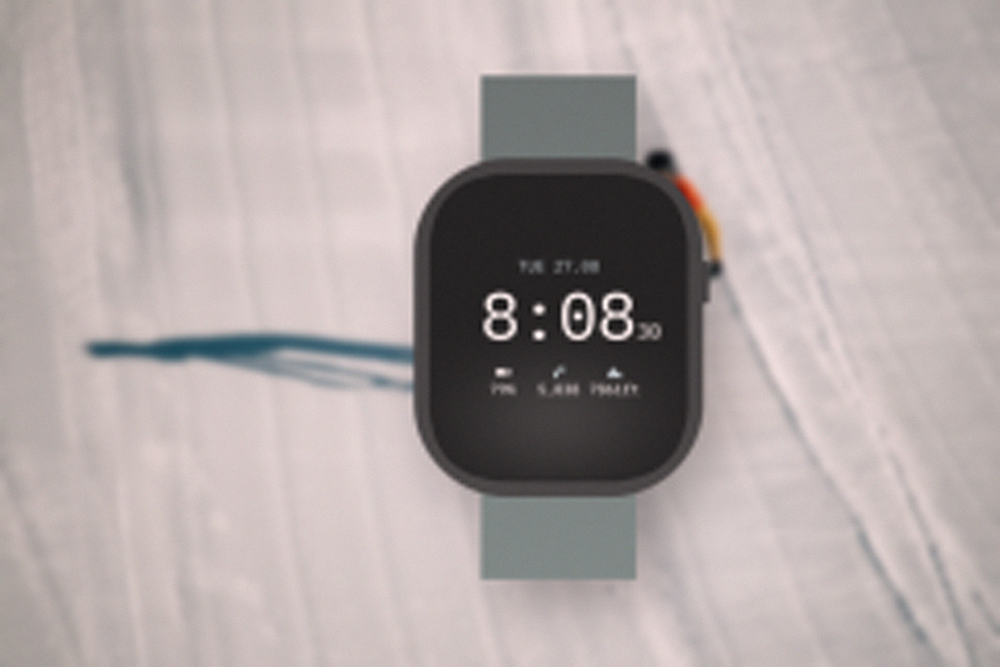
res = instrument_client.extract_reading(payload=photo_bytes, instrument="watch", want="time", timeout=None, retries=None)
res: 8:08
